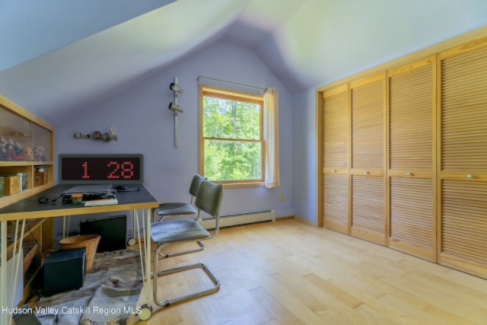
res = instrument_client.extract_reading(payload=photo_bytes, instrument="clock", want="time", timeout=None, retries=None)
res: 1:28
